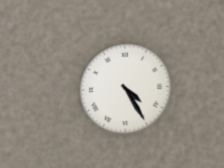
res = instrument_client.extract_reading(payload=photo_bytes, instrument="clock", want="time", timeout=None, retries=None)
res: 4:25
